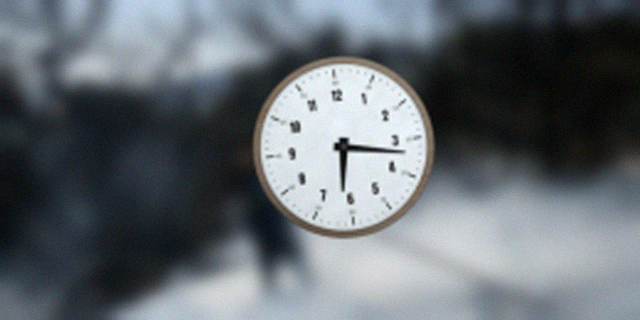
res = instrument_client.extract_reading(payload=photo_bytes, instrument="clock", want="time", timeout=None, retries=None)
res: 6:17
